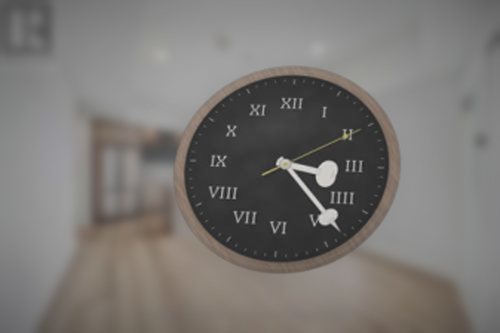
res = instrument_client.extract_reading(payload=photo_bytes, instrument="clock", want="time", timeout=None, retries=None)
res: 3:23:10
